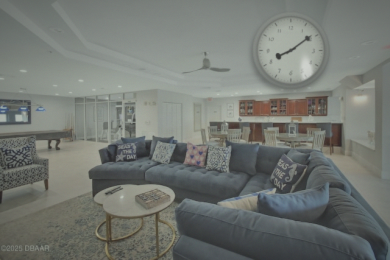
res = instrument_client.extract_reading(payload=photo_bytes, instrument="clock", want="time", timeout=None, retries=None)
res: 8:09
